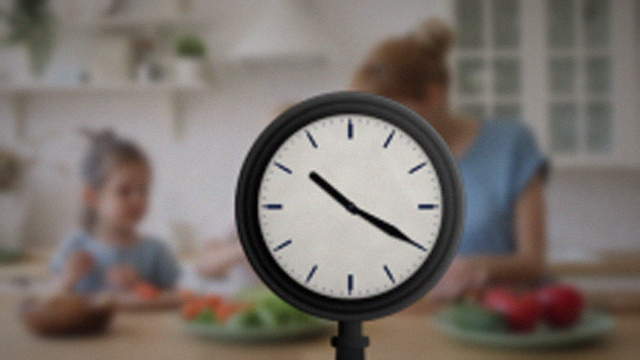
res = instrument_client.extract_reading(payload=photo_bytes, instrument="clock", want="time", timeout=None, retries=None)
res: 10:20
